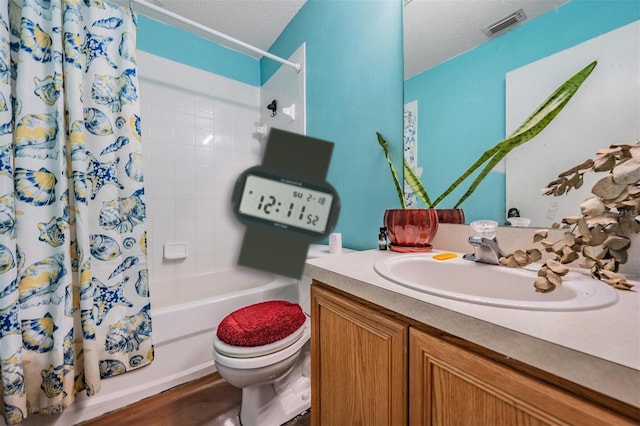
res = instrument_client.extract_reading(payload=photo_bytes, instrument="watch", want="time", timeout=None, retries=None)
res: 12:11:52
